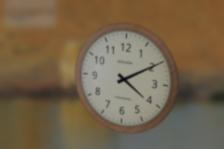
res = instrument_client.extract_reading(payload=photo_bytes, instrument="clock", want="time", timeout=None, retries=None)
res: 4:10
